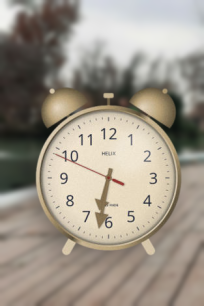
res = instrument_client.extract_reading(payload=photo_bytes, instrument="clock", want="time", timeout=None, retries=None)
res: 6:31:49
